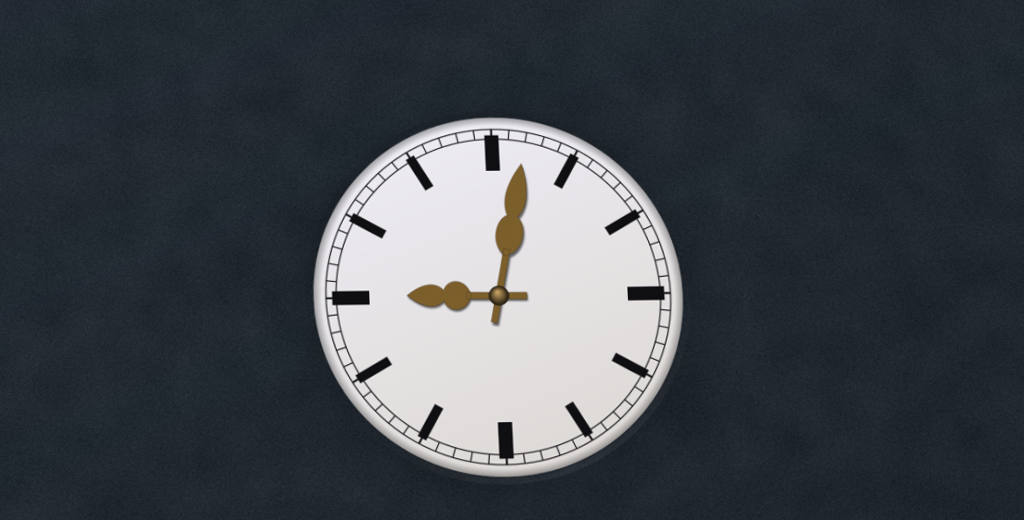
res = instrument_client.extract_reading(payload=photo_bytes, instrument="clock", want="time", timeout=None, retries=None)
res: 9:02
